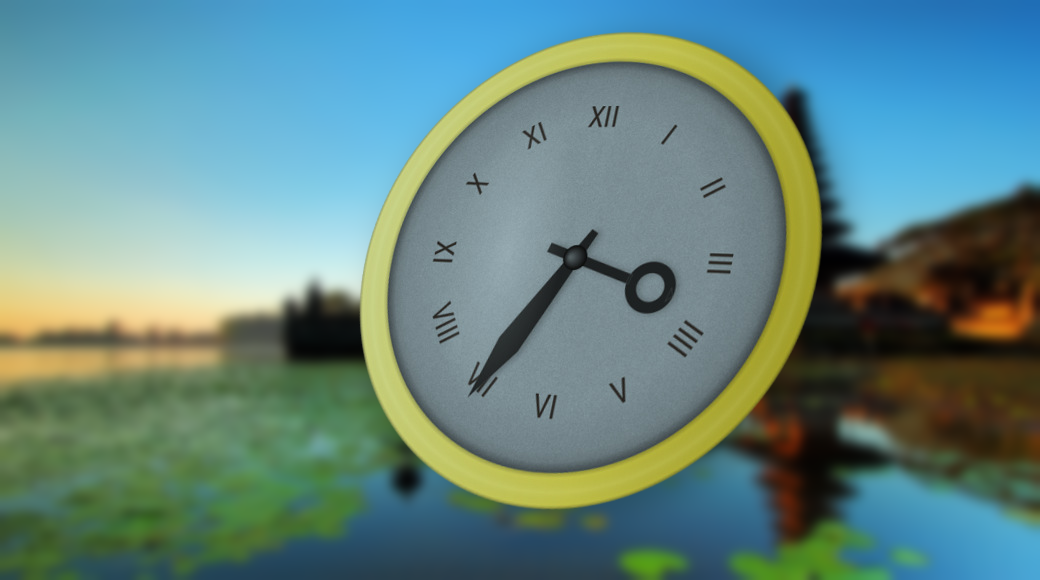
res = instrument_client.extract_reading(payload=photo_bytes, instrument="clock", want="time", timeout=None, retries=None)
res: 3:35
